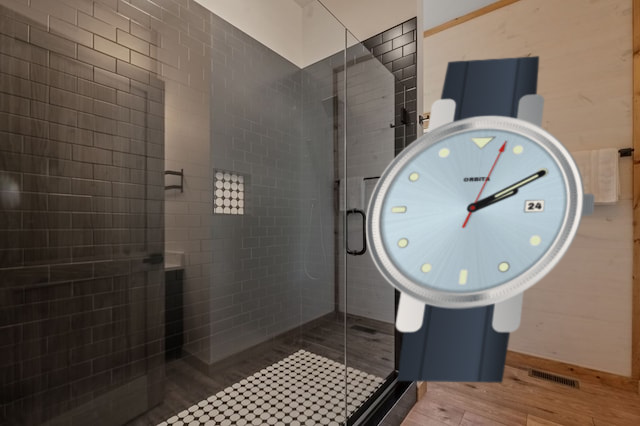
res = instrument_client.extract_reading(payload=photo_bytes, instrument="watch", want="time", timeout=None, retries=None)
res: 2:10:03
